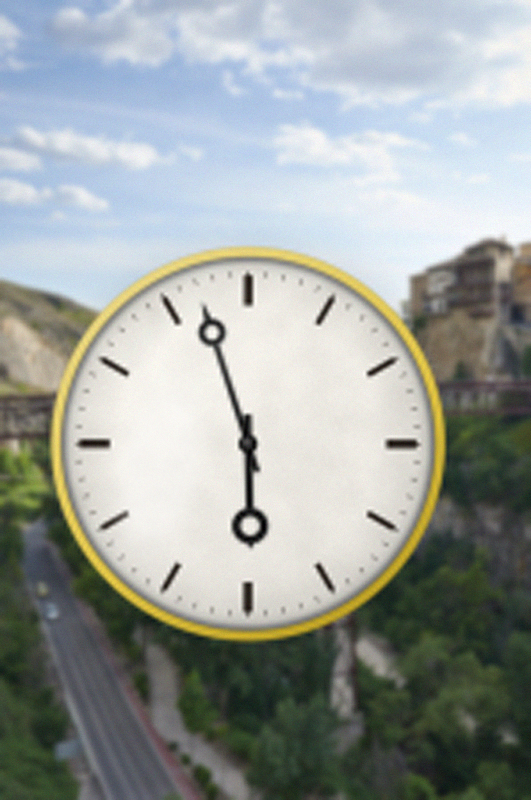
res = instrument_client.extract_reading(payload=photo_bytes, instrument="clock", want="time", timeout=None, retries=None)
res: 5:57
